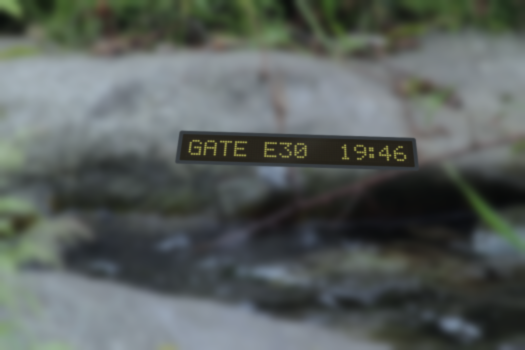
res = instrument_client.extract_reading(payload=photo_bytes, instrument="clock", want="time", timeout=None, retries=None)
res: 19:46
